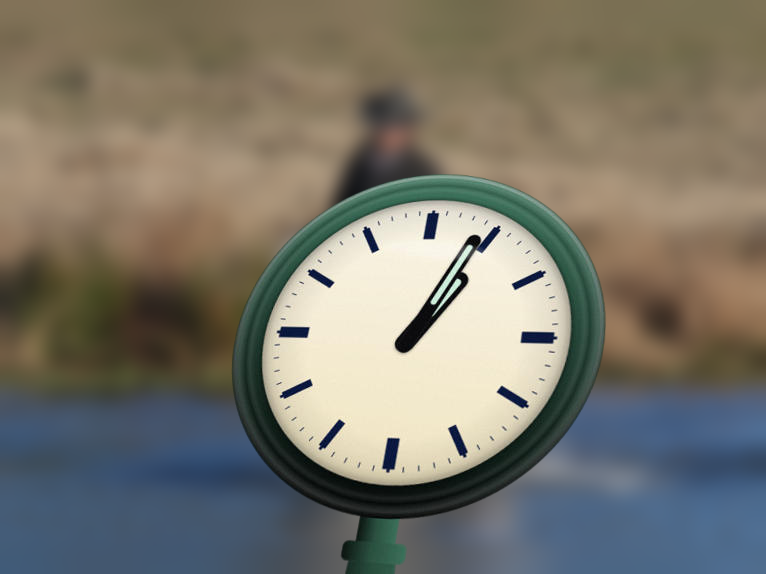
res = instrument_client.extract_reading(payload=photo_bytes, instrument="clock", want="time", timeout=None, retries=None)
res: 1:04
